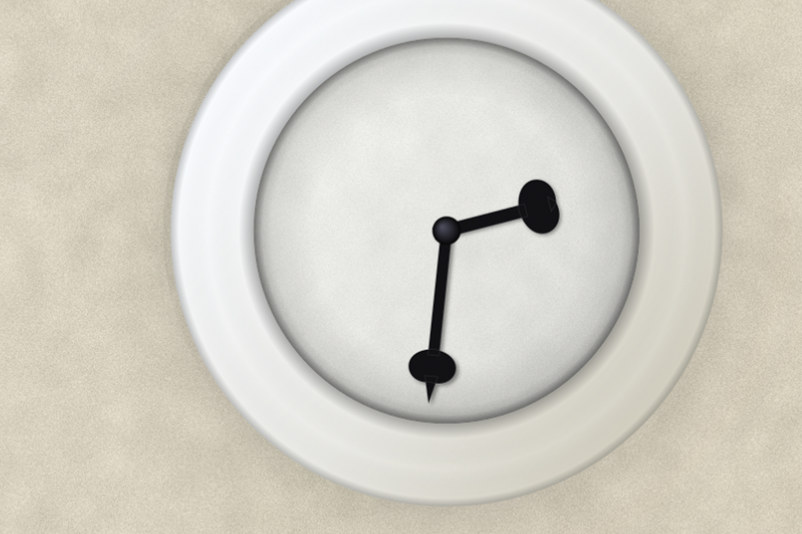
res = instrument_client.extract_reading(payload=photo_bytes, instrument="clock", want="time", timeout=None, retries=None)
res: 2:31
